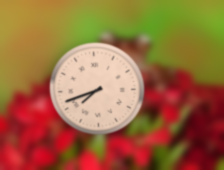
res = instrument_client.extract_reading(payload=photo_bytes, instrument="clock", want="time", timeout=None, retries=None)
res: 7:42
